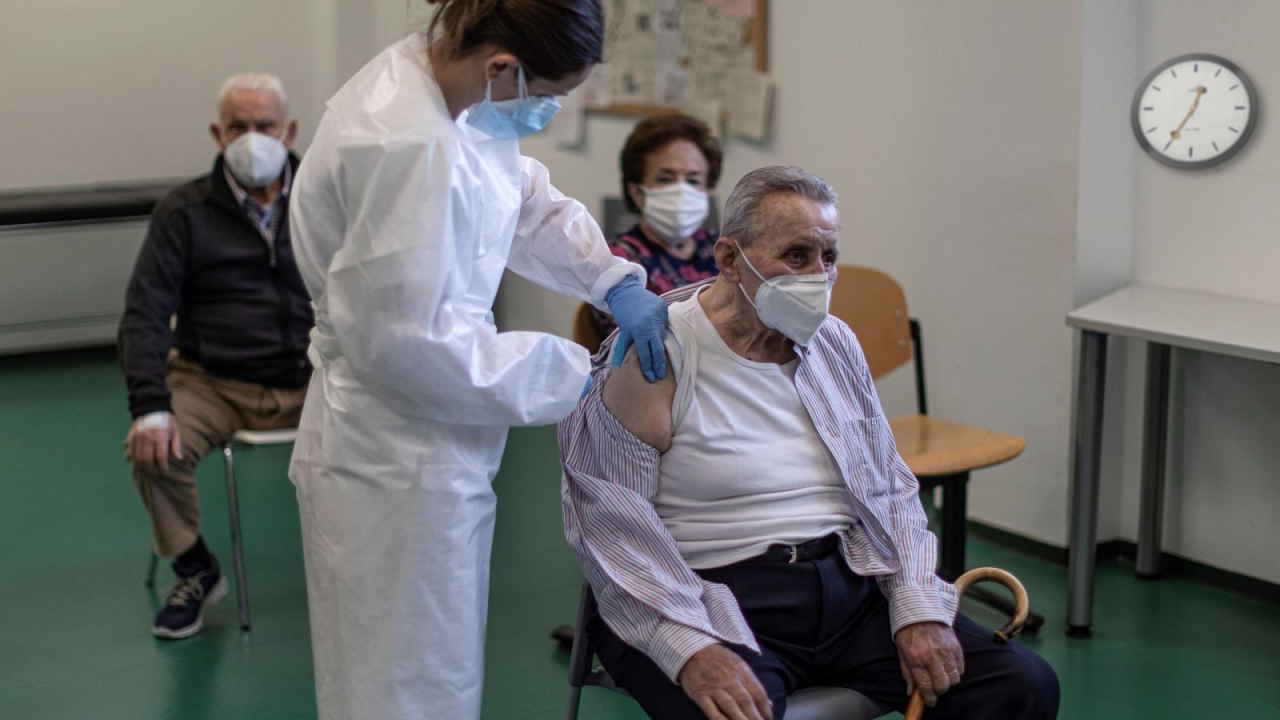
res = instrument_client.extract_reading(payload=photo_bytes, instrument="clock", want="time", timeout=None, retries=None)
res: 12:35
